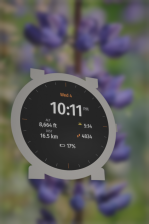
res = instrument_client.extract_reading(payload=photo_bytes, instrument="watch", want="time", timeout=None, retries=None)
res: 10:11
